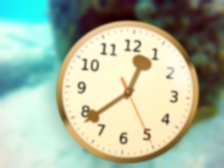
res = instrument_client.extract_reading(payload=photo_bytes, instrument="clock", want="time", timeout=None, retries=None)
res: 12:38:25
